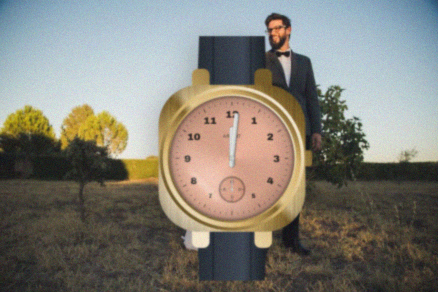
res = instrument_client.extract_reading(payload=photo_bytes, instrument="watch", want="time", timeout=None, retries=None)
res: 12:01
